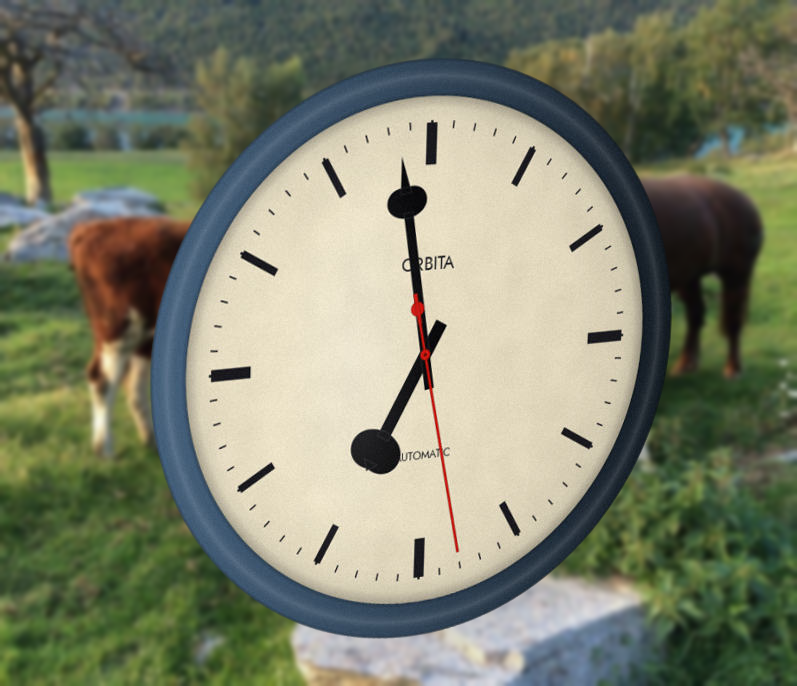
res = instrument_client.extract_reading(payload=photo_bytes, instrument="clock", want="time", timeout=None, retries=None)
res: 6:58:28
